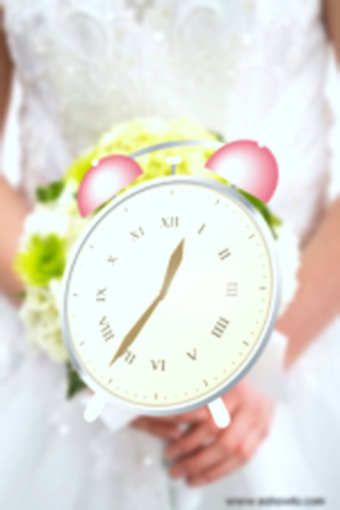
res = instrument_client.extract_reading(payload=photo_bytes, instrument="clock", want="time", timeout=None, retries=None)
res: 12:36
